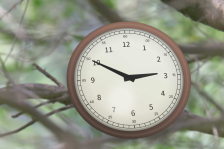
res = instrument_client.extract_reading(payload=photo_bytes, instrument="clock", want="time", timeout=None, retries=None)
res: 2:50
